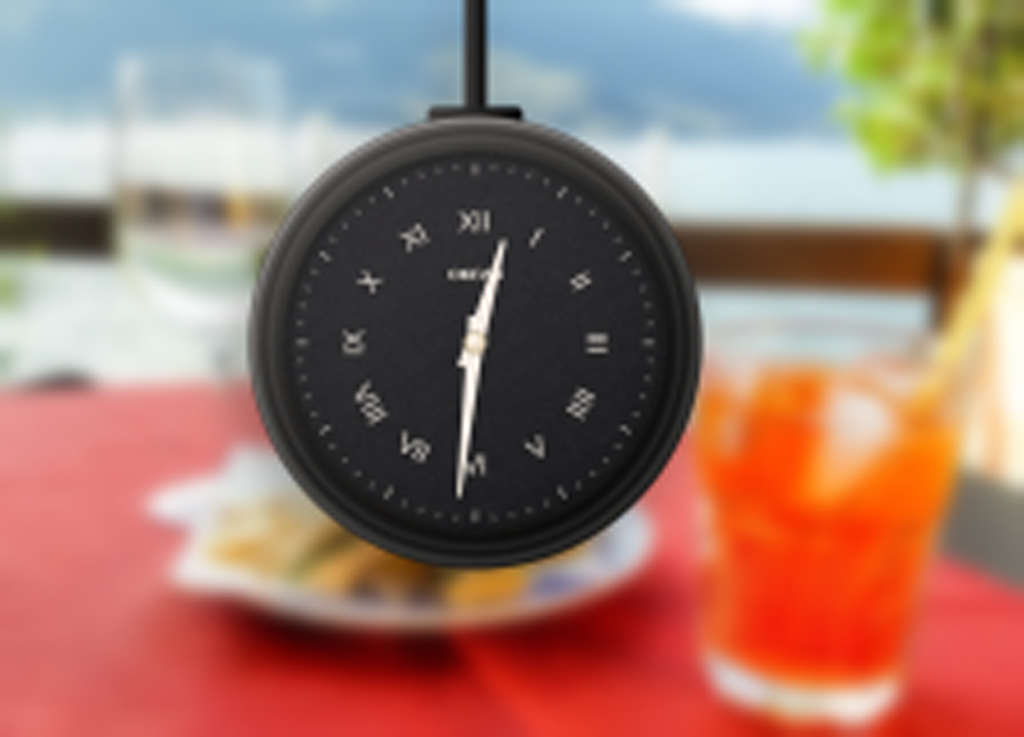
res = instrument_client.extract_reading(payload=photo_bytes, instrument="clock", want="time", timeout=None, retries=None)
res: 12:31
